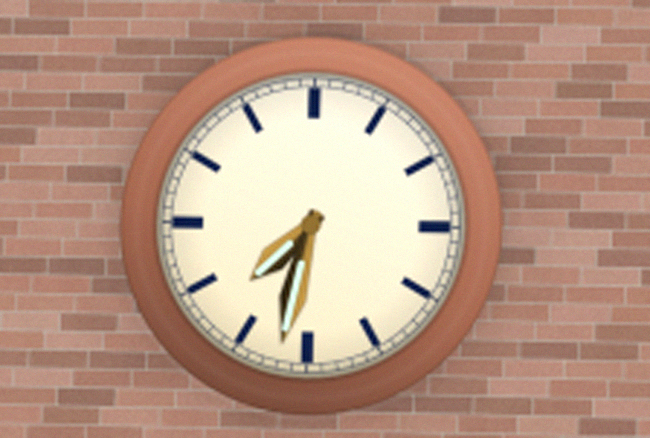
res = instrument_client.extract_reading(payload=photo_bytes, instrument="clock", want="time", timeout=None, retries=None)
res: 7:32
